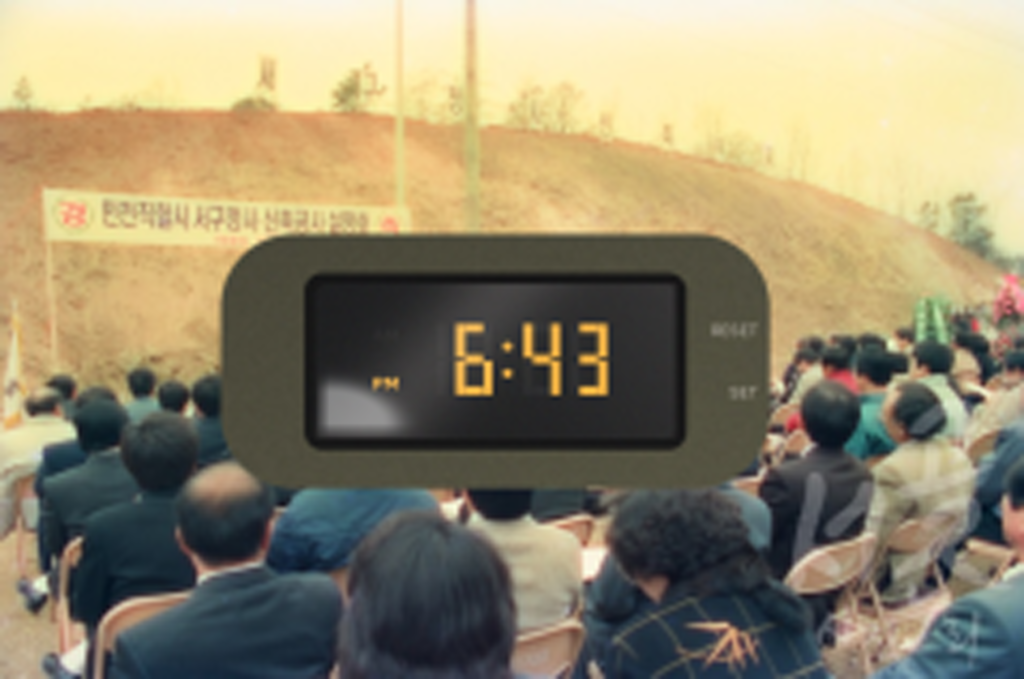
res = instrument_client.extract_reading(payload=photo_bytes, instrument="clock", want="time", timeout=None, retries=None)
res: 6:43
